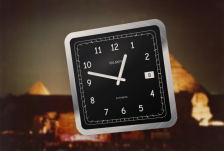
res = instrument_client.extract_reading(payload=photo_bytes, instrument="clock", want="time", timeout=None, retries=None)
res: 12:48
